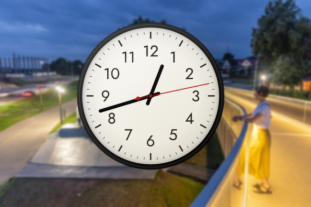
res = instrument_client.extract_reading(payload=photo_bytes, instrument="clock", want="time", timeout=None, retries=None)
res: 12:42:13
